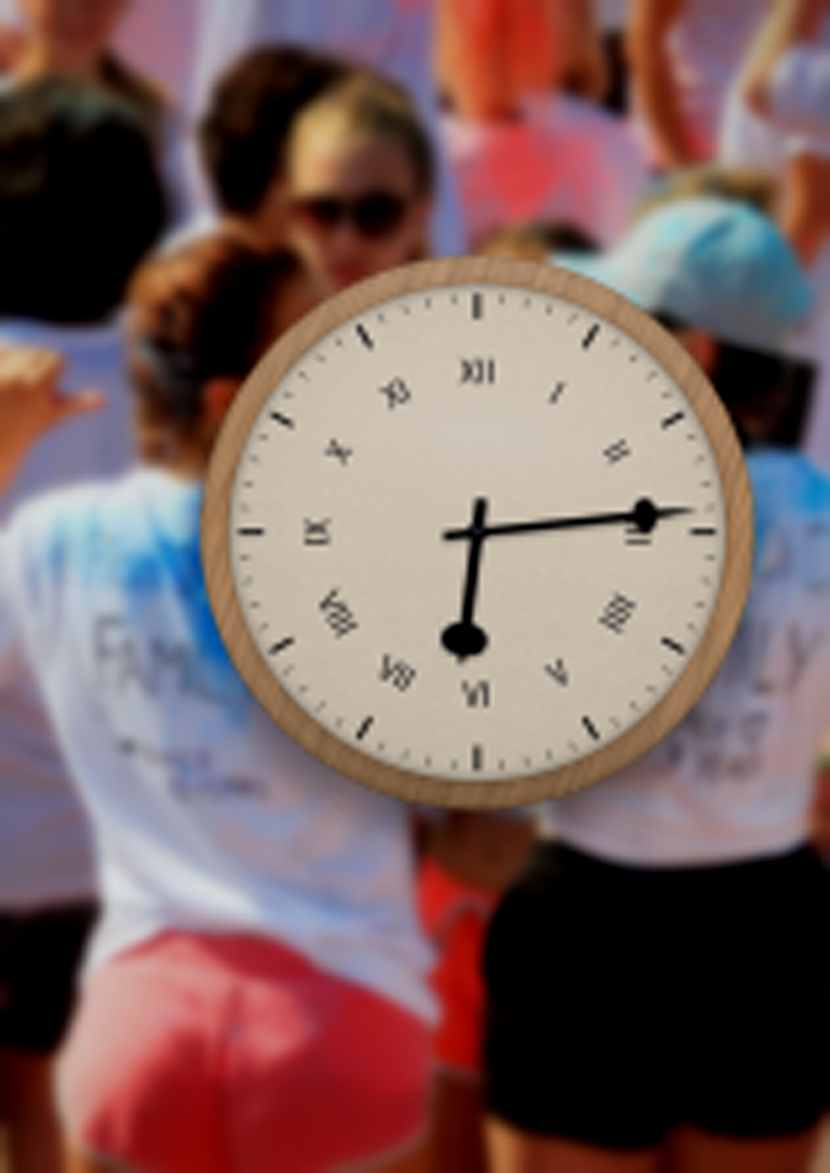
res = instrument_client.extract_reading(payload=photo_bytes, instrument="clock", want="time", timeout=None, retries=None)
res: 6:14
